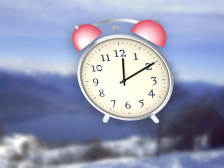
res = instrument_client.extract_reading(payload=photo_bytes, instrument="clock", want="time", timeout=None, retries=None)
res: 12:10
